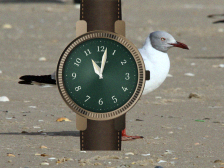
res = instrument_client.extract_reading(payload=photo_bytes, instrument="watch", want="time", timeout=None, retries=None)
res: 11:02
